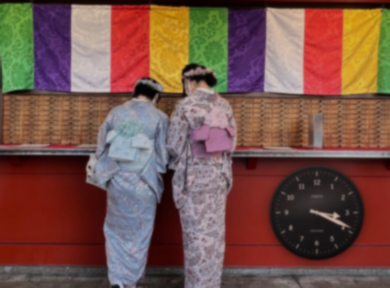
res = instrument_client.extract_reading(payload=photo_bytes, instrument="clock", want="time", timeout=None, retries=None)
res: 3:19
